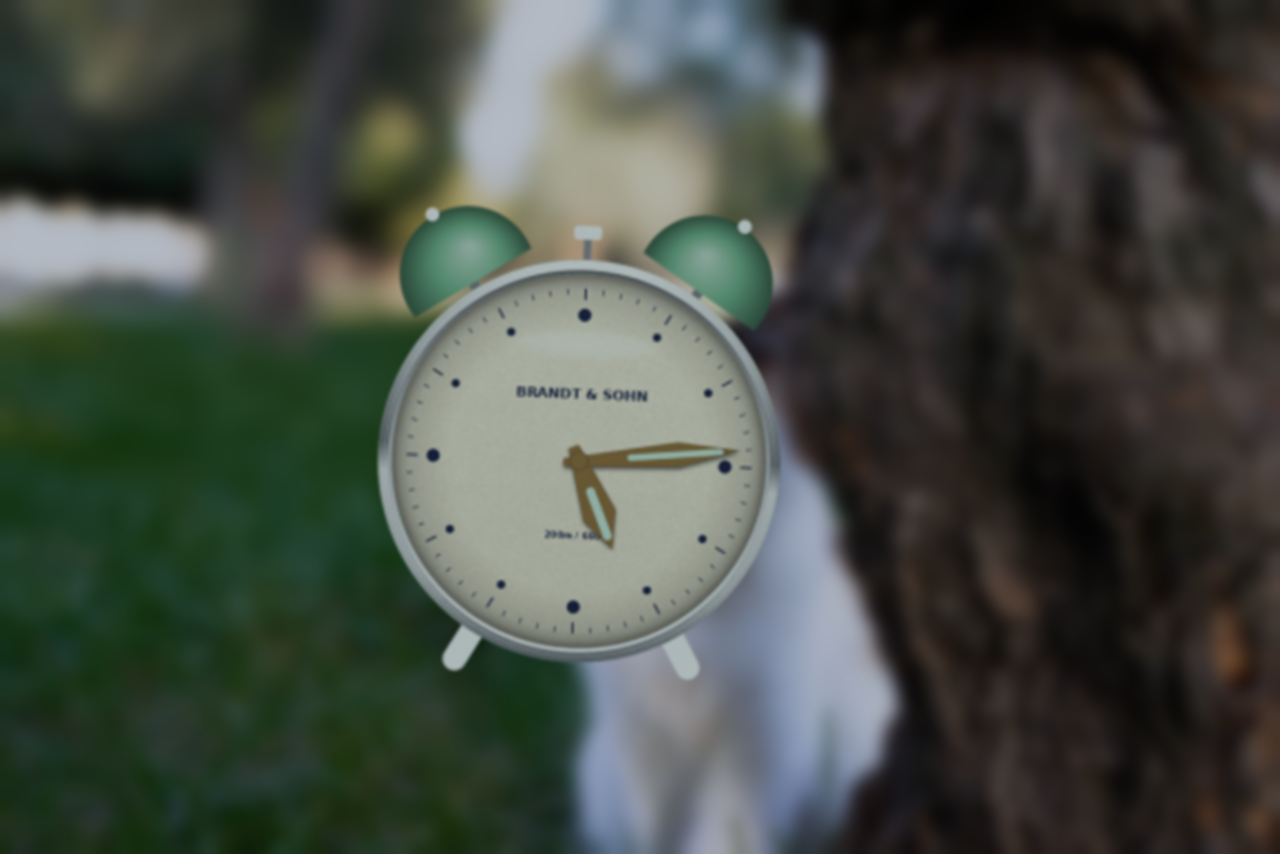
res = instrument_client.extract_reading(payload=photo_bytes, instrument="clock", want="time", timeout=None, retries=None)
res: 5:14
